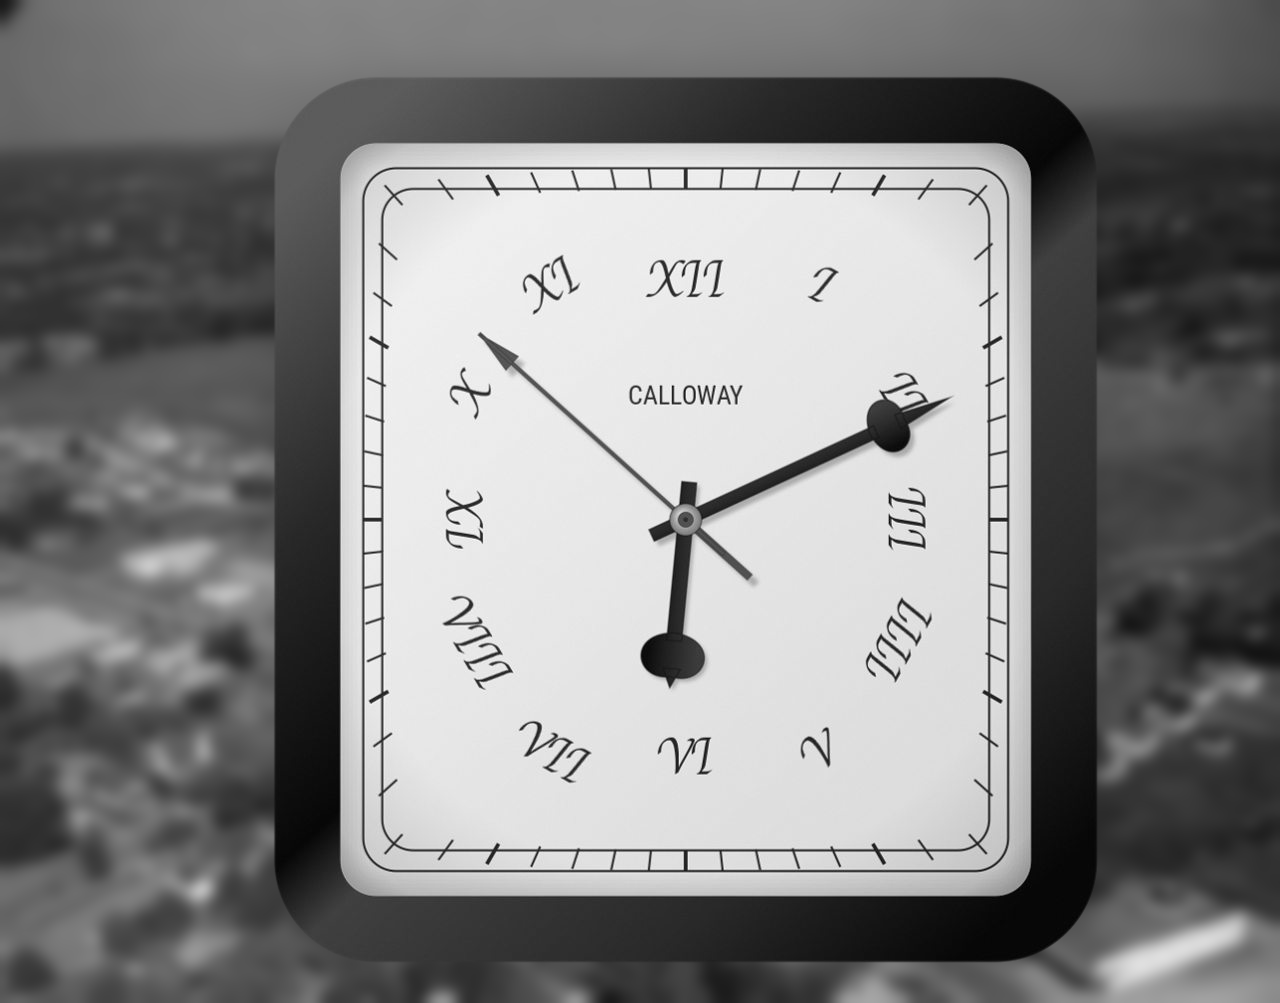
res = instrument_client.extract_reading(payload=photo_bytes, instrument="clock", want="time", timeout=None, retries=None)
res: 6:10:52
